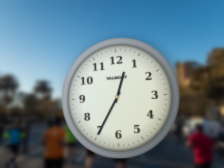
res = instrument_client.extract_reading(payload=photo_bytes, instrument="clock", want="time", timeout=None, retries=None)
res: 12:35
